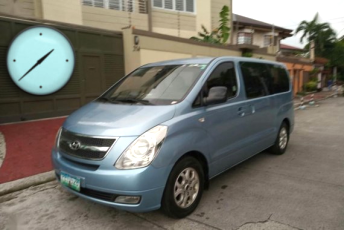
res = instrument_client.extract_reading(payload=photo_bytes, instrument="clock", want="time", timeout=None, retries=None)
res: 1:38
